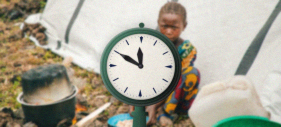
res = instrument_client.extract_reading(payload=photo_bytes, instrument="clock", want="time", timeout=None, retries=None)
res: 11:50
